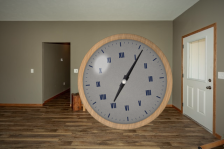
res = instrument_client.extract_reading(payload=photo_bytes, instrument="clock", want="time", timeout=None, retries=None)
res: 7:06
